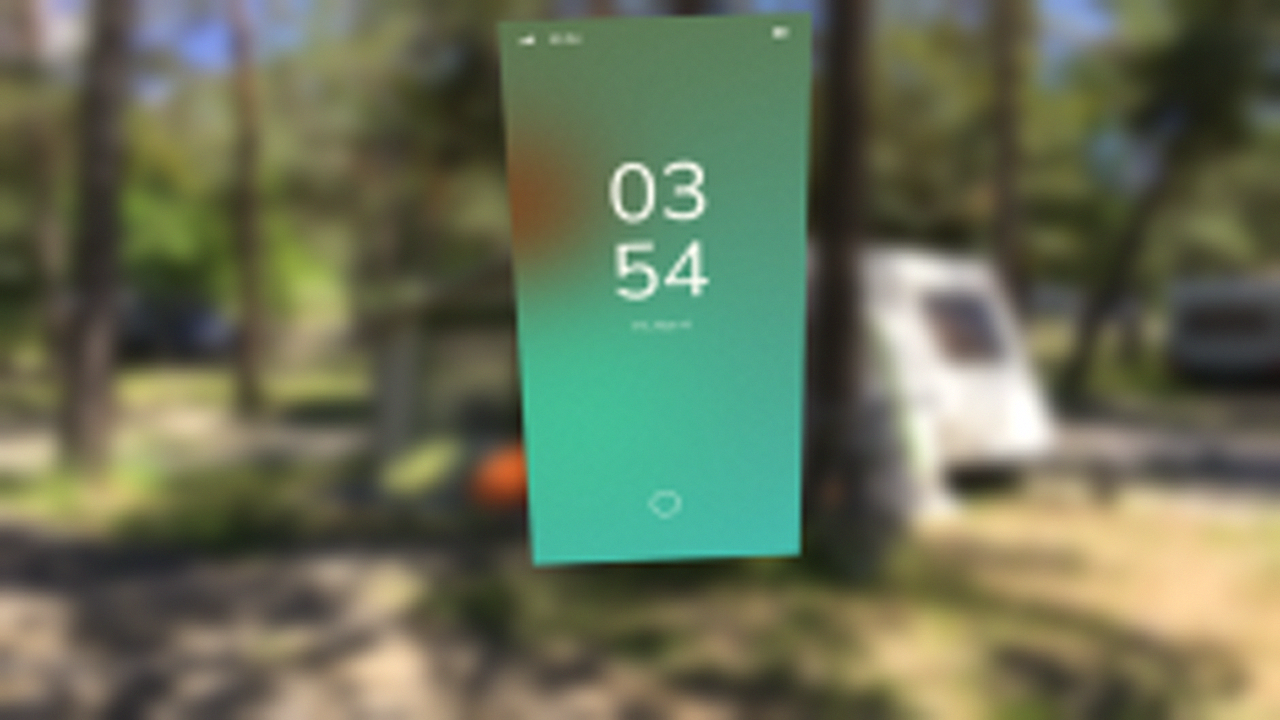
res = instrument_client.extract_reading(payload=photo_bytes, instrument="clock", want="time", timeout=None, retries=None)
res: 3:54
